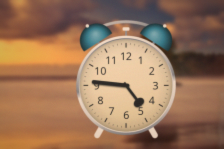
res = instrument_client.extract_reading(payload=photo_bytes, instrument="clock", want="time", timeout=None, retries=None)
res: 4:46
